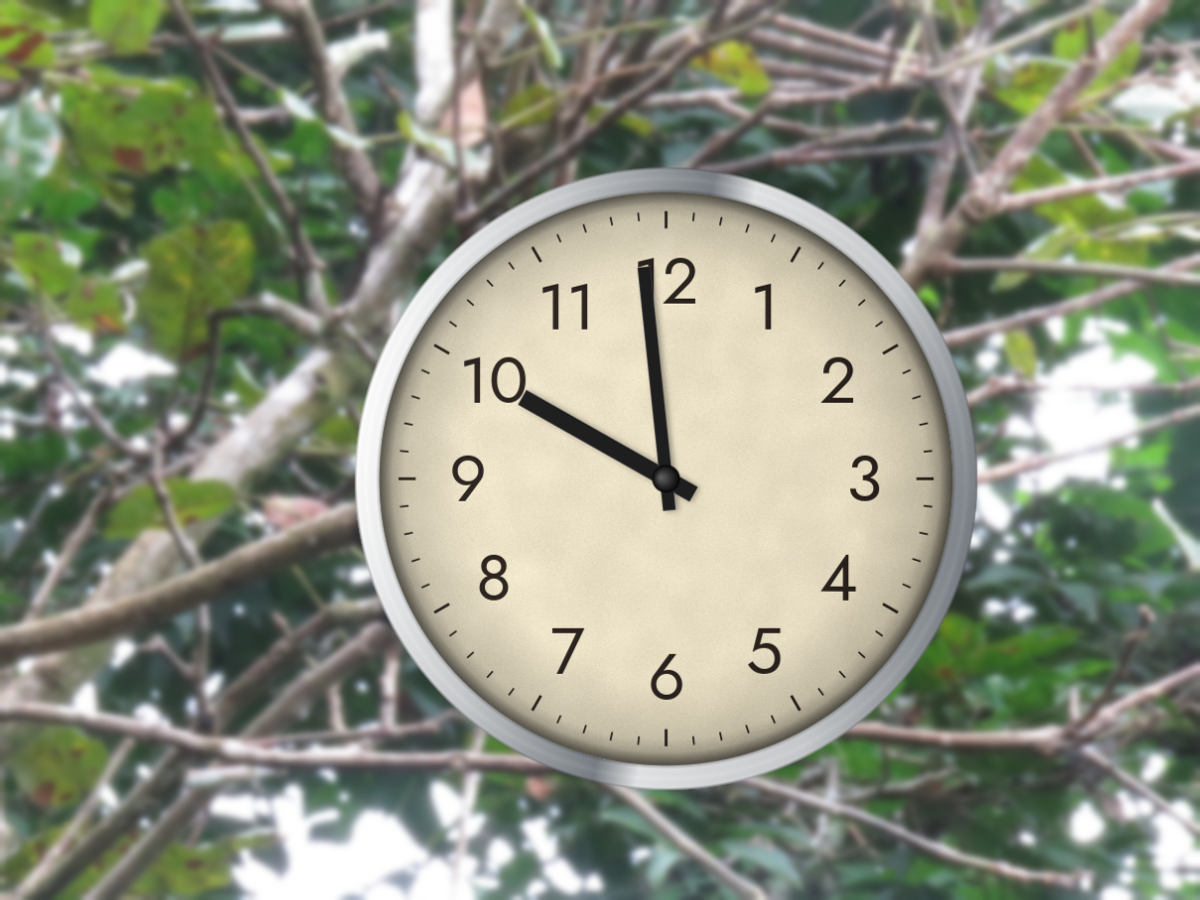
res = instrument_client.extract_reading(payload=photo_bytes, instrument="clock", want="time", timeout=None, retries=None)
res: 9:59
